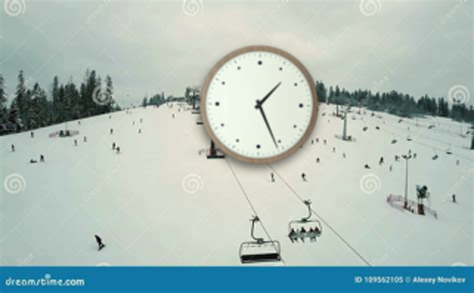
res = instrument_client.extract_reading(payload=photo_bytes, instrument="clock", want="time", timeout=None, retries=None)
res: 1:26
